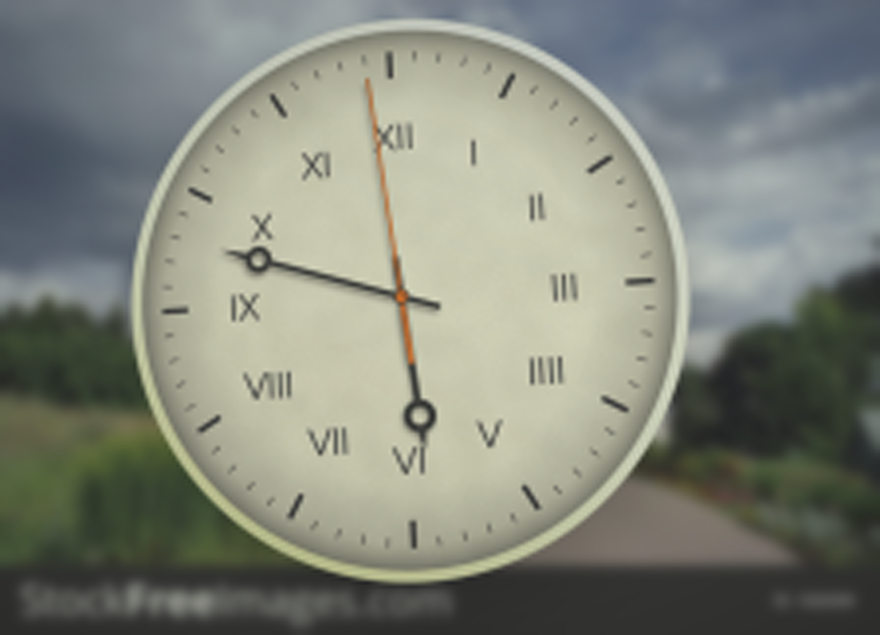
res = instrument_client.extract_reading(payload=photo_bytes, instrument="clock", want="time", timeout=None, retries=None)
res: 5:47:59
